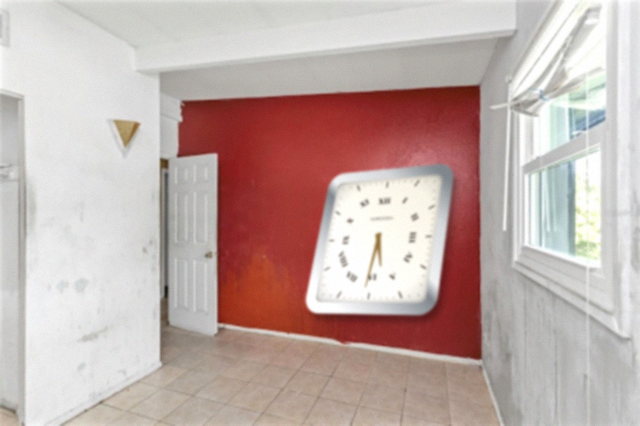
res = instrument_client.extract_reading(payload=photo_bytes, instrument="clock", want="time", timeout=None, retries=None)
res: 5:31
